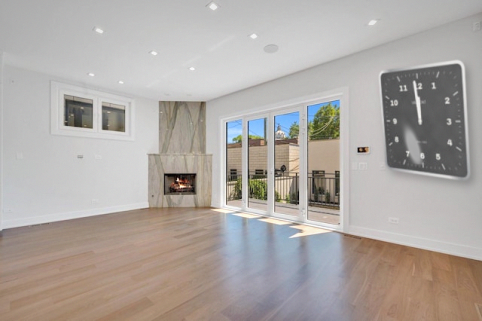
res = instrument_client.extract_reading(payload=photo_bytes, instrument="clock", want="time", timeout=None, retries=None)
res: 11:59
